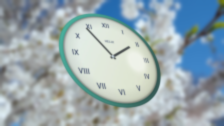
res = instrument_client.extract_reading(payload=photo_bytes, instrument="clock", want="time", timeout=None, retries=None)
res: 1:54
